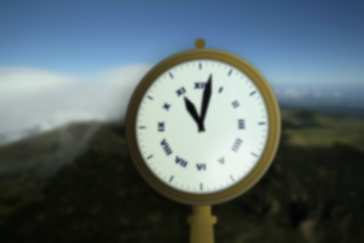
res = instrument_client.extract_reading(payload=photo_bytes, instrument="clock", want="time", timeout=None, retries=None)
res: 11:02
